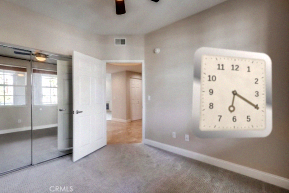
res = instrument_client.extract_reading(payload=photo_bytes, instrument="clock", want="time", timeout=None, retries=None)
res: 6:20
